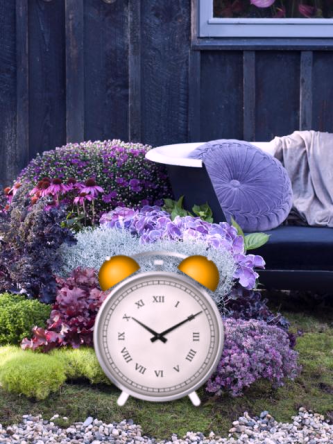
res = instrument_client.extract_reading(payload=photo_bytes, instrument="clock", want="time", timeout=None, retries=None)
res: 10:10
